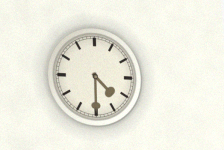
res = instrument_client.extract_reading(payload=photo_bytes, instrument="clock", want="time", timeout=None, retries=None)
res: 4:30
